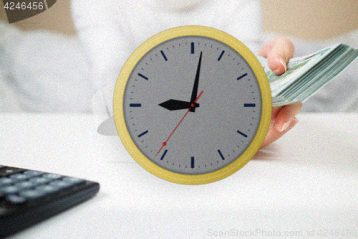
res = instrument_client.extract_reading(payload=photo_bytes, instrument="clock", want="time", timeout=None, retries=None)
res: 9:01:36
